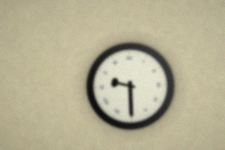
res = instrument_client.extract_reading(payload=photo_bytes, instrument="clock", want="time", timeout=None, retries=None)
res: 9:30
